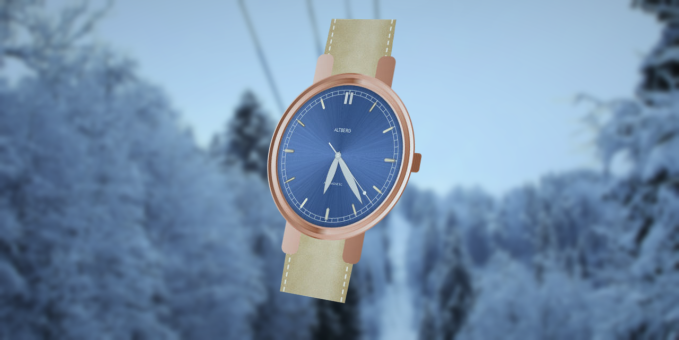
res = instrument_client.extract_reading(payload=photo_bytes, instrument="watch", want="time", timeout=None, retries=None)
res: 6:23:22
